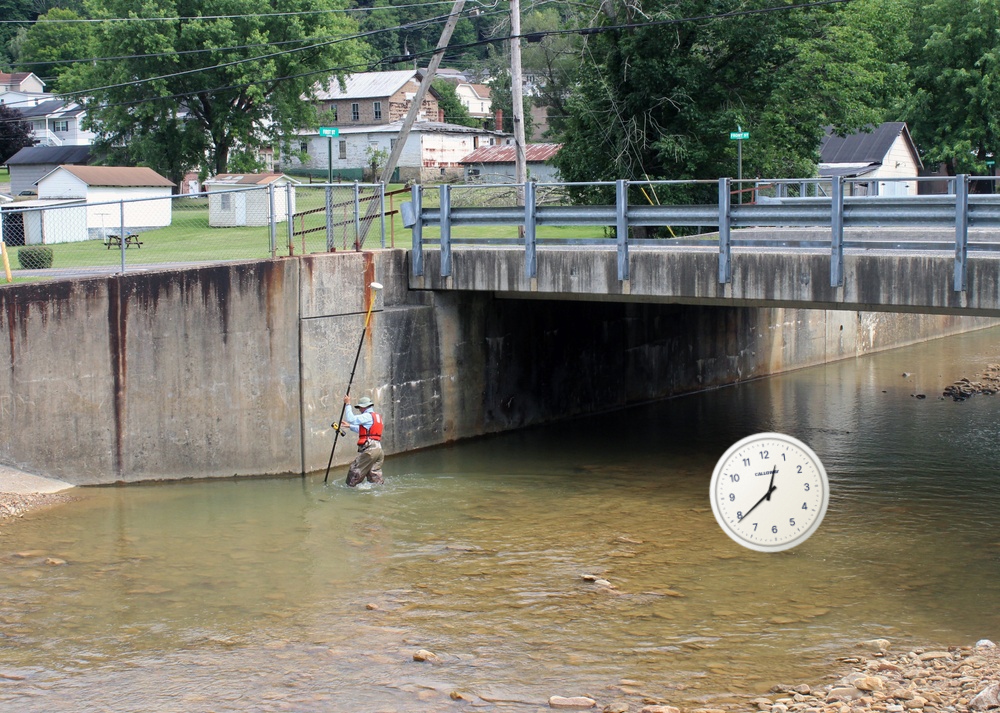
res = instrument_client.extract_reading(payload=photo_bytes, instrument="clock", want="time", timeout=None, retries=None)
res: 12:39
